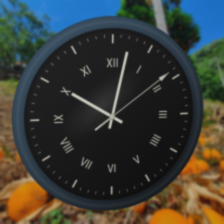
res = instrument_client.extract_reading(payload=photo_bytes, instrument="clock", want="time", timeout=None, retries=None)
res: 10:02:09
